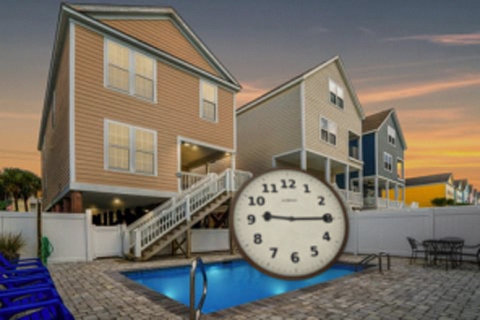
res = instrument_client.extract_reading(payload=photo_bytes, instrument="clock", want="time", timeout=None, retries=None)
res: 9:15
